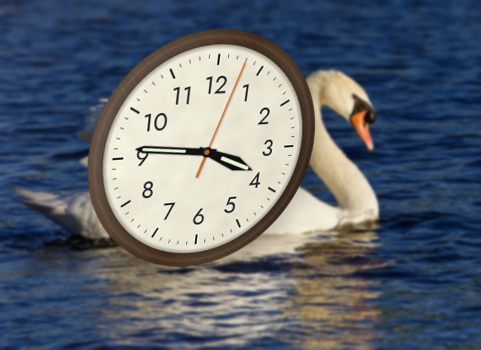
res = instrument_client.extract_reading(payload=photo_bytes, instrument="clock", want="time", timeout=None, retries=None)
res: 3:46:03
